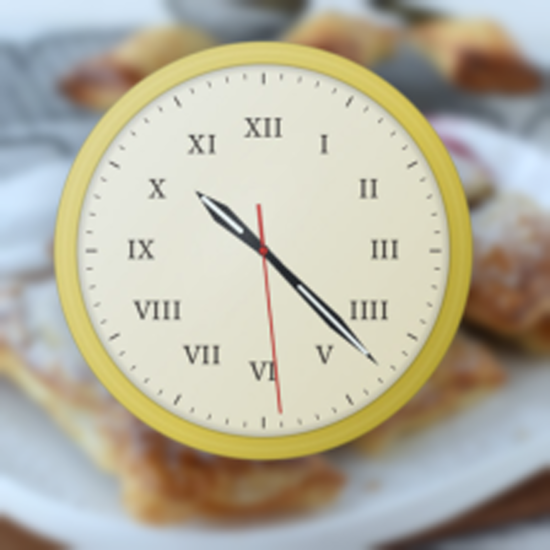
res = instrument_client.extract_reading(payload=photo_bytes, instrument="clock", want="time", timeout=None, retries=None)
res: 10:22:29
